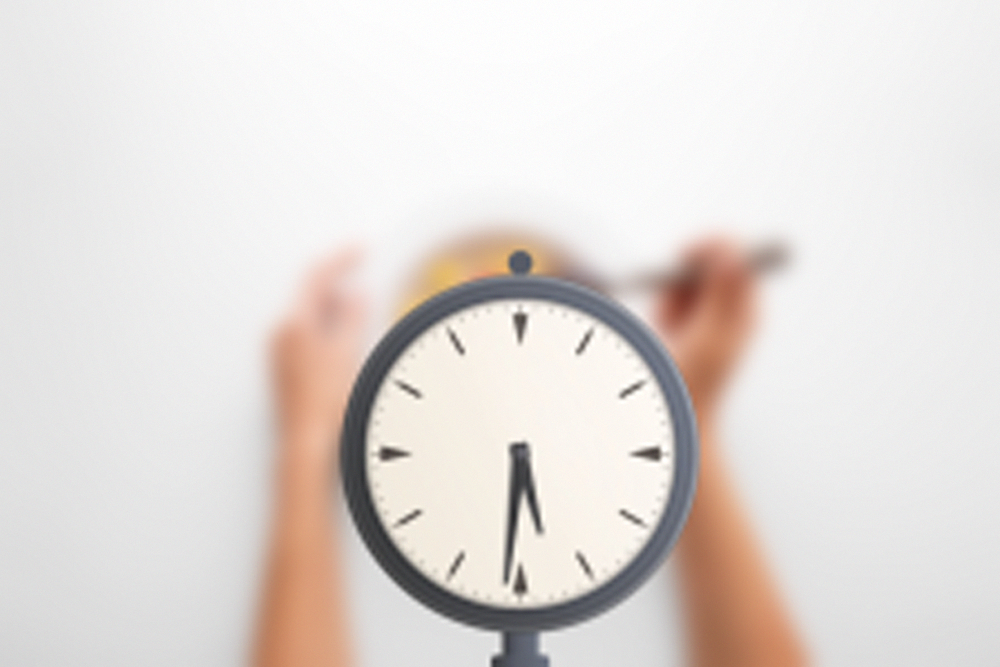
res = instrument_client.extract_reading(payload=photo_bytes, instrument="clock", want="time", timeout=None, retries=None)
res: 5:31
